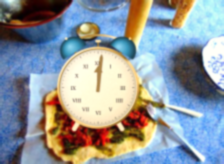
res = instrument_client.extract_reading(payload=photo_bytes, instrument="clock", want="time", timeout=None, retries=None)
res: 12:01
